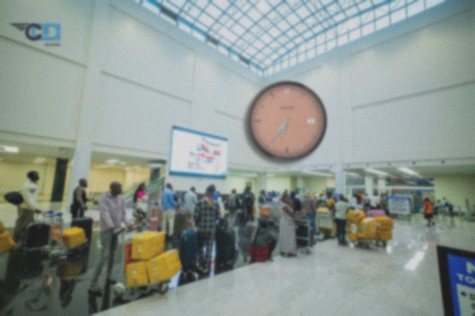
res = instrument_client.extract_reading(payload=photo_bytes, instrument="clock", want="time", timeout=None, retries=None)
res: 6:36
